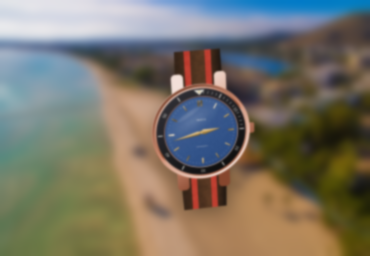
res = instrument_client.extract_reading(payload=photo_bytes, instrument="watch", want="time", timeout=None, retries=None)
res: 2:43
